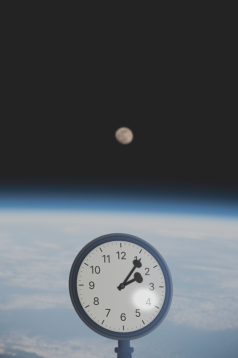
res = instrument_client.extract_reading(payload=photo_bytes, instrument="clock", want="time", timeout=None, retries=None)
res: 2:06
